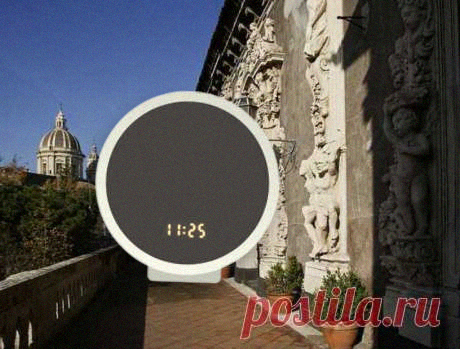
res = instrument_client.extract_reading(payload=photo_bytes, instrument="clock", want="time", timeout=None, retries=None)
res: 11:25
